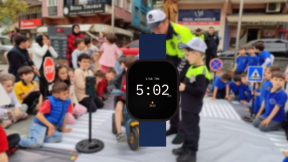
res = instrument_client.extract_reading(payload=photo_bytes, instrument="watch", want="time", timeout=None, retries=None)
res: 5:02
